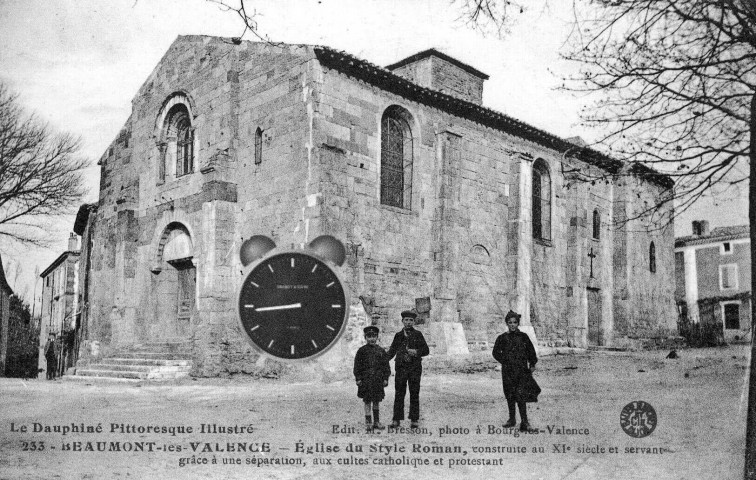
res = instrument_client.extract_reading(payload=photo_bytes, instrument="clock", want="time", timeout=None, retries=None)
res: 8:44
